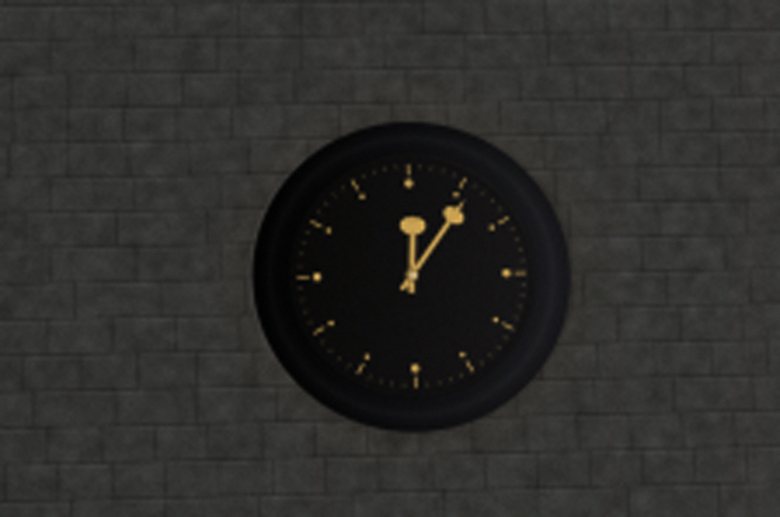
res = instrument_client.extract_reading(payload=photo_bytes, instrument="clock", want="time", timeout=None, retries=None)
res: 12:06
